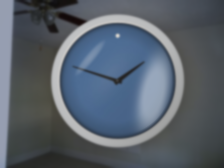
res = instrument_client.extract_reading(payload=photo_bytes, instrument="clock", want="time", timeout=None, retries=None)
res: 1:48
